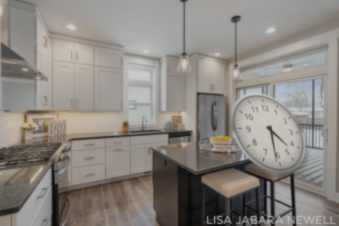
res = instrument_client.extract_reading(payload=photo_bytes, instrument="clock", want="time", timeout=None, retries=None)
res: 4:31
